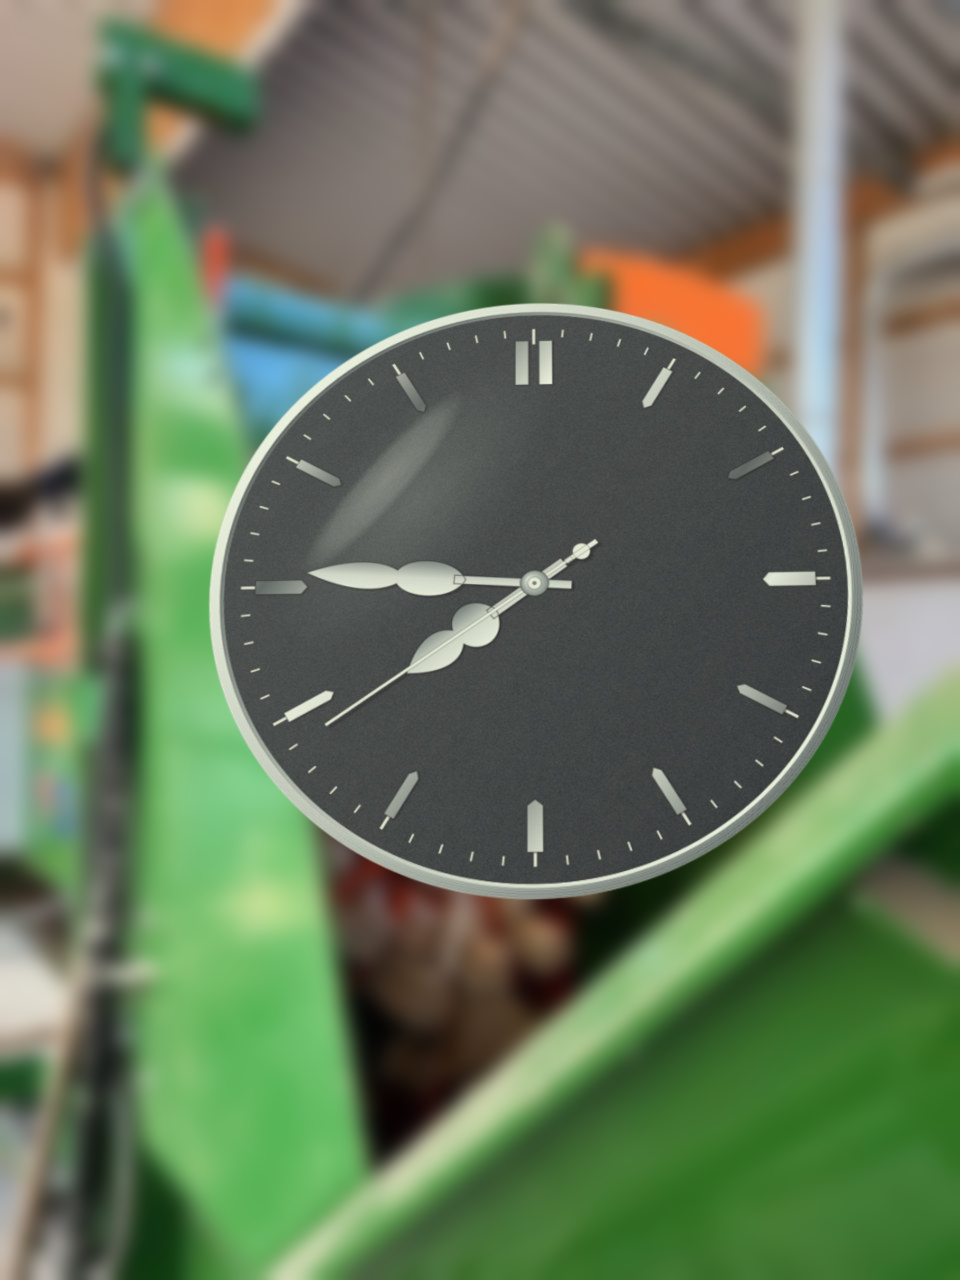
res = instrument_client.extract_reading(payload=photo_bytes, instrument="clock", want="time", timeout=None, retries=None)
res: 7:45:39
